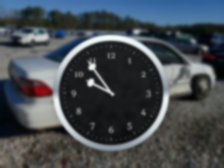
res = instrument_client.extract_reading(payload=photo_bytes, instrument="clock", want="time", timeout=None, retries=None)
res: 9:54
